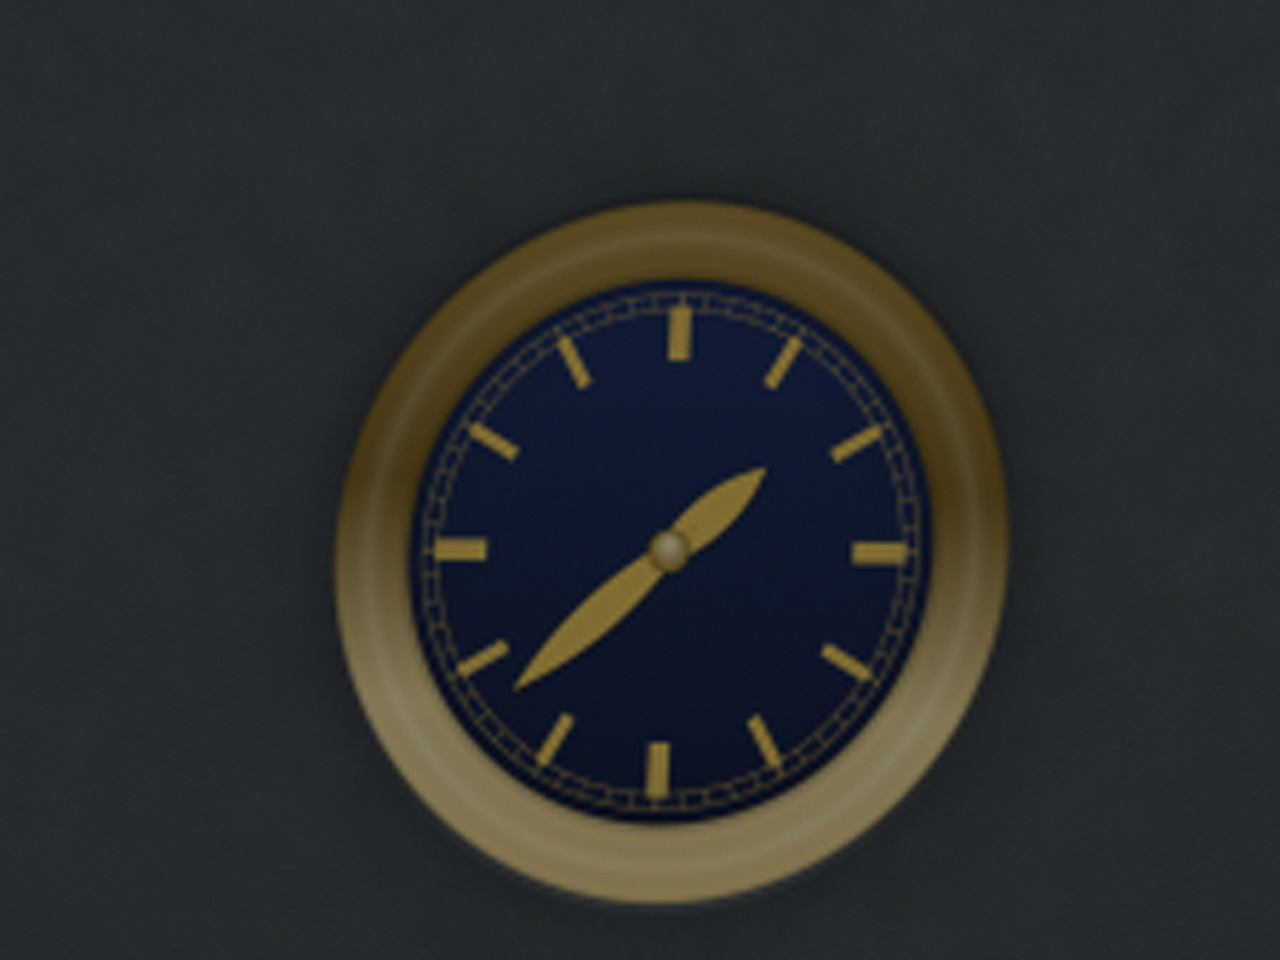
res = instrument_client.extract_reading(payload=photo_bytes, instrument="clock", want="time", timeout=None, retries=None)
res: 1:38
